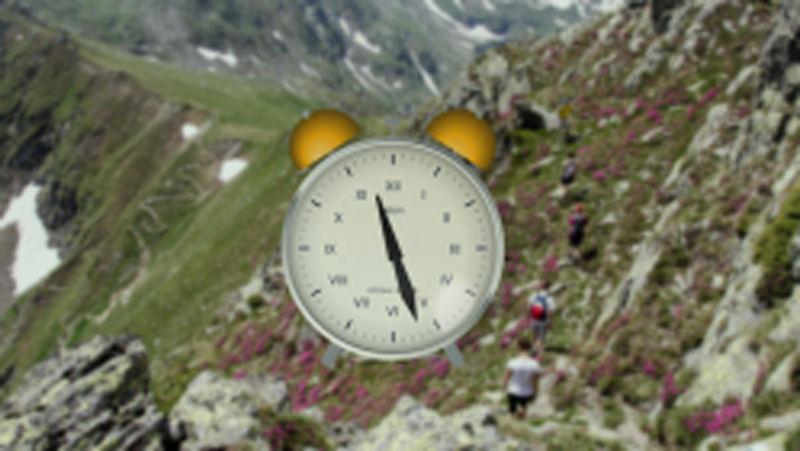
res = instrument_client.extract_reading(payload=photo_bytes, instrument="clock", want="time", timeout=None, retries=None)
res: 11:27
